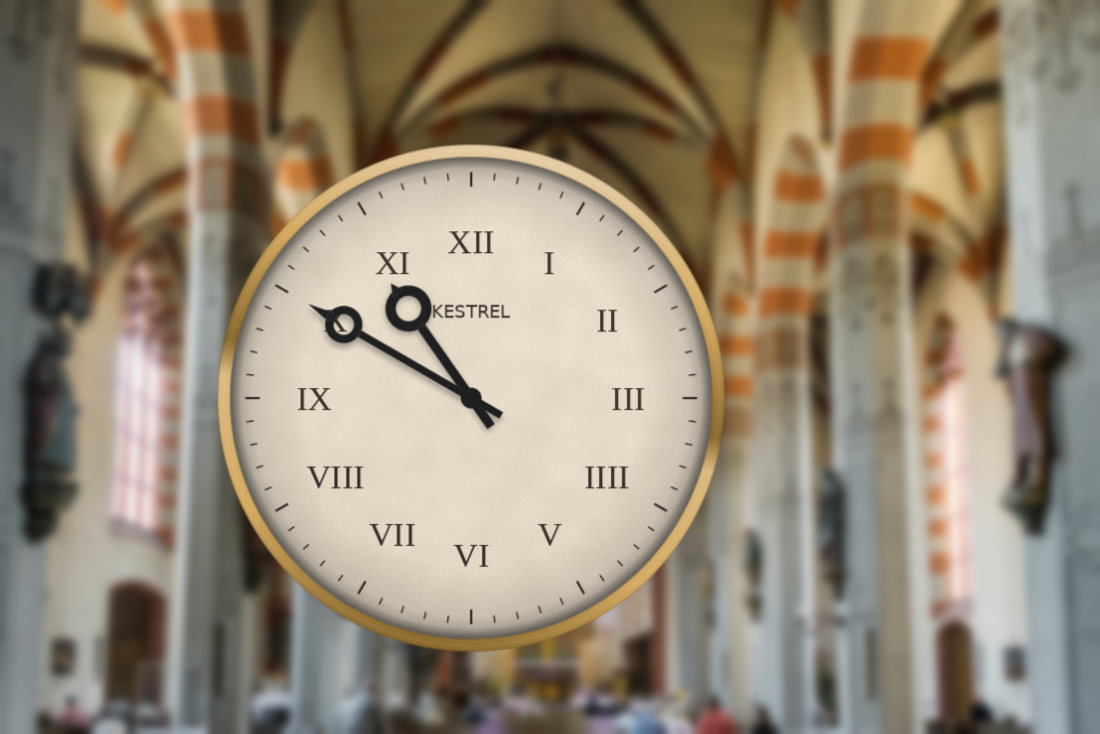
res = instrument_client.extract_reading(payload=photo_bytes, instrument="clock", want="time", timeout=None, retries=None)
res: 10:50
